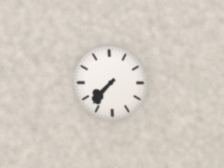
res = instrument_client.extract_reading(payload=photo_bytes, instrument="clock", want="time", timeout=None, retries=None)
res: 7:37
